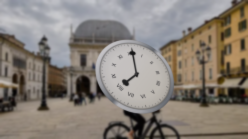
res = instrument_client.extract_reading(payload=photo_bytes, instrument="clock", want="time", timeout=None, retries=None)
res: 8:01
